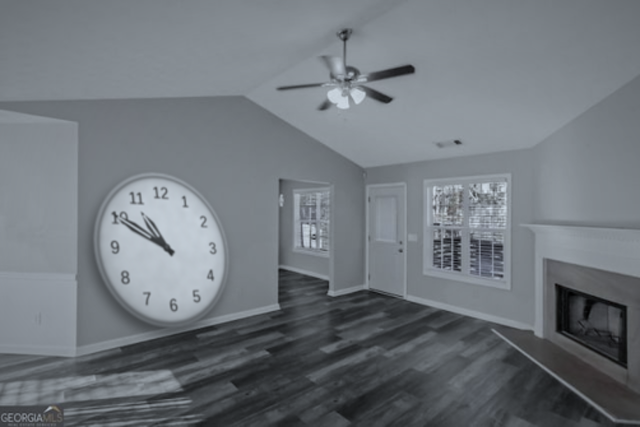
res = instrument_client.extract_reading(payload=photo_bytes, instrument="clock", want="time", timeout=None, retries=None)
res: 10:50
